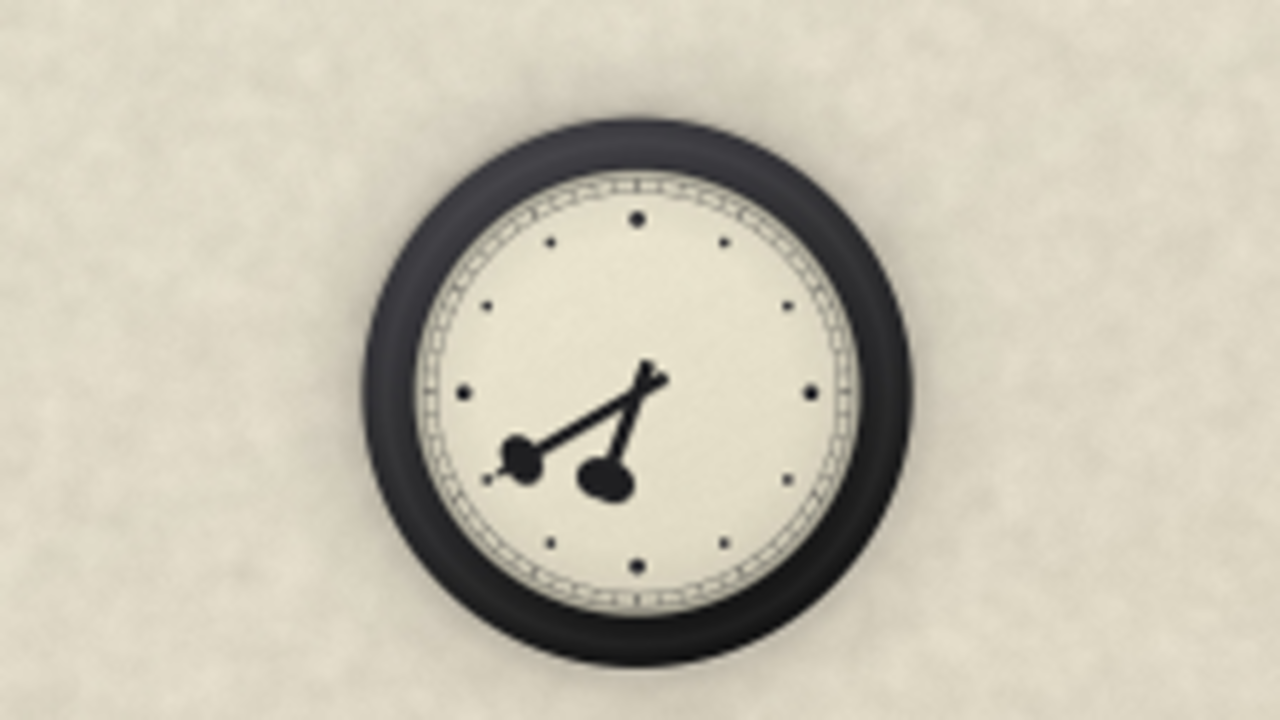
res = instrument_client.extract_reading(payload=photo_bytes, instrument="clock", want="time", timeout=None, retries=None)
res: 6:40
